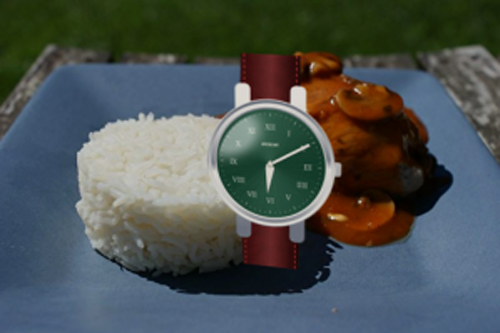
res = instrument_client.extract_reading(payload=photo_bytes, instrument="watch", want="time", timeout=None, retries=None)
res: 6:10
